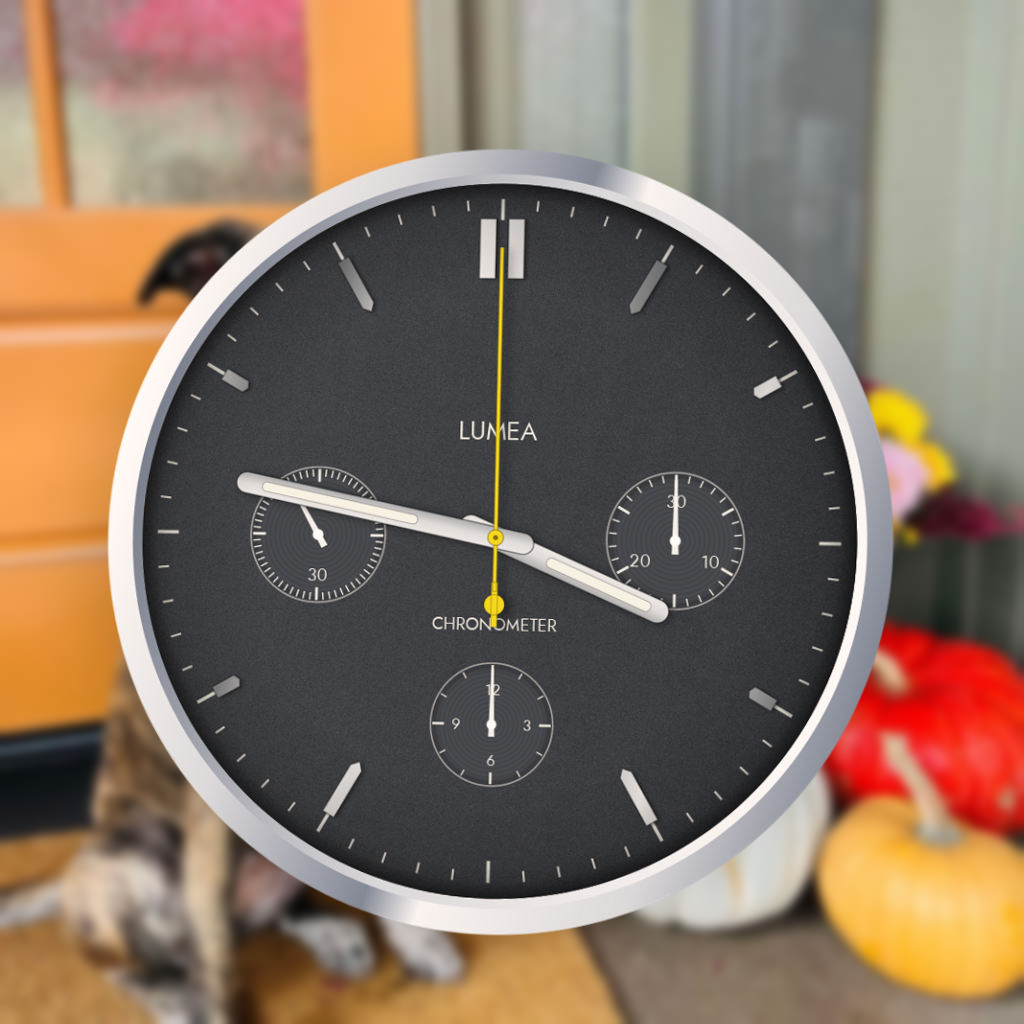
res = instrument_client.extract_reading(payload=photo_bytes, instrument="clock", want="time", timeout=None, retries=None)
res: 3:46:55
